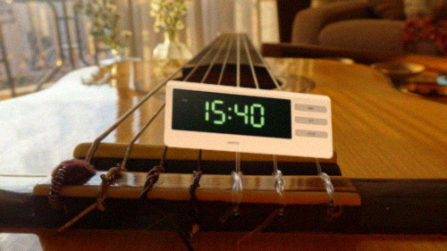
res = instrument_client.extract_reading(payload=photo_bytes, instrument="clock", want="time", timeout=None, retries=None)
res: 15:40
